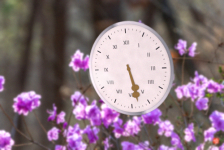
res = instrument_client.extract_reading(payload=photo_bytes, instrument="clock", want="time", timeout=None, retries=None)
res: 5:28
